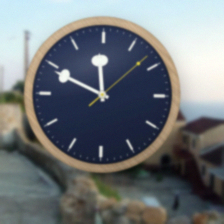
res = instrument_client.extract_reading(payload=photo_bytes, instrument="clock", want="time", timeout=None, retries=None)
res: 11:49:08
